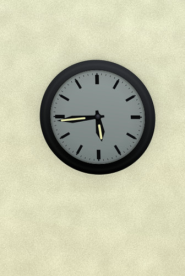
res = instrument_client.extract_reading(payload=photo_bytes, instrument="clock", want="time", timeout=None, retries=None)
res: 5:44
